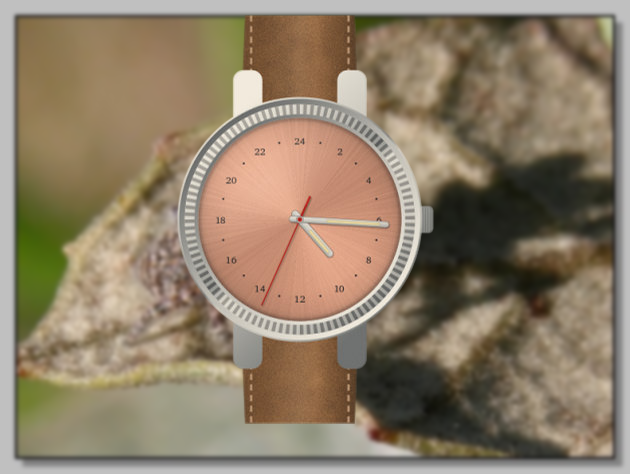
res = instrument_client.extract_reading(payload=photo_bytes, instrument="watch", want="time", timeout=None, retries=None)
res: 9:15:34
